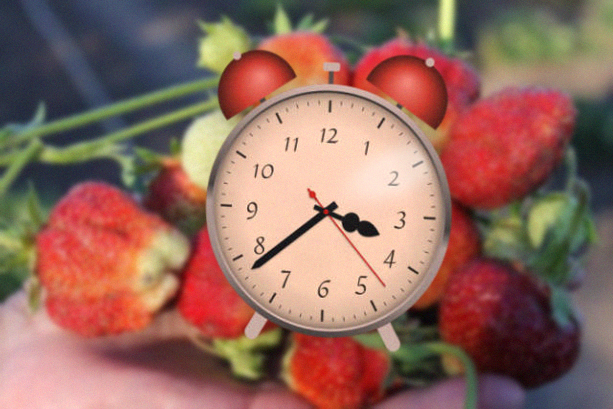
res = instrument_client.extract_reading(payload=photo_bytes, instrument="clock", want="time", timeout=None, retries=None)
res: 3:38:23
